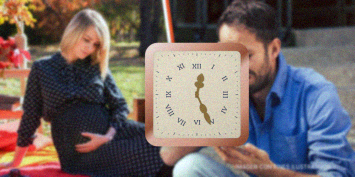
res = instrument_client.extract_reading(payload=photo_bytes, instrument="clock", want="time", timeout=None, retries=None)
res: 12:26
